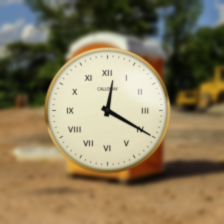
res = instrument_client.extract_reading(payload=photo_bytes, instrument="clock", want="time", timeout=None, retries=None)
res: 12:20
